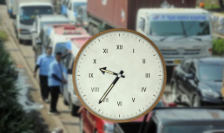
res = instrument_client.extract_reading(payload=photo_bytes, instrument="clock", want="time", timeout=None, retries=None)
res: 9:36
